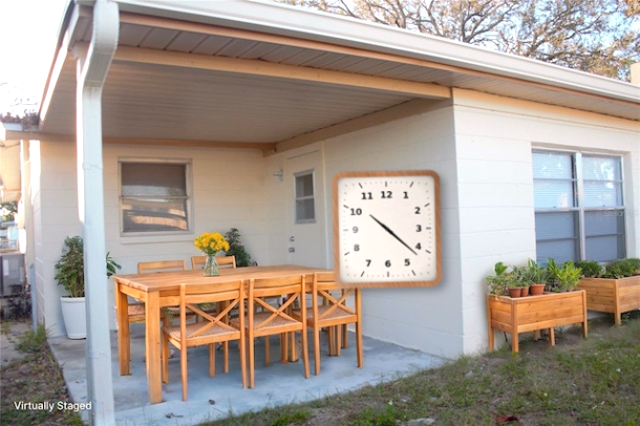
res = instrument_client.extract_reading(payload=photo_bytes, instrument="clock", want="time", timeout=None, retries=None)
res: 10:22
